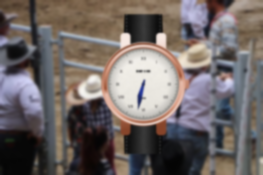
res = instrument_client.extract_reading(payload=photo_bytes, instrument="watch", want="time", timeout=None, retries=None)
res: 6:32
